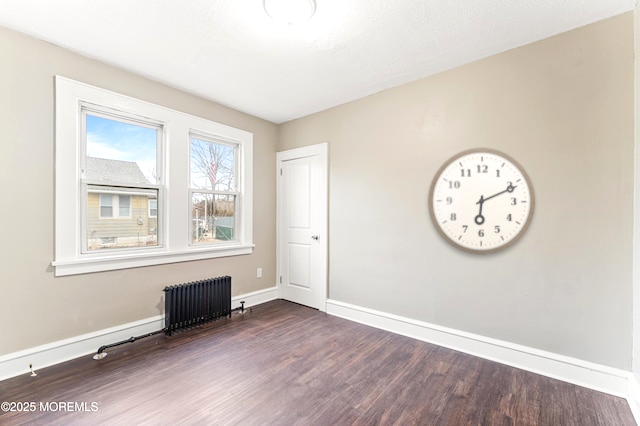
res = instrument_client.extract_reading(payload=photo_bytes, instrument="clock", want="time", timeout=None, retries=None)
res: 6:11
